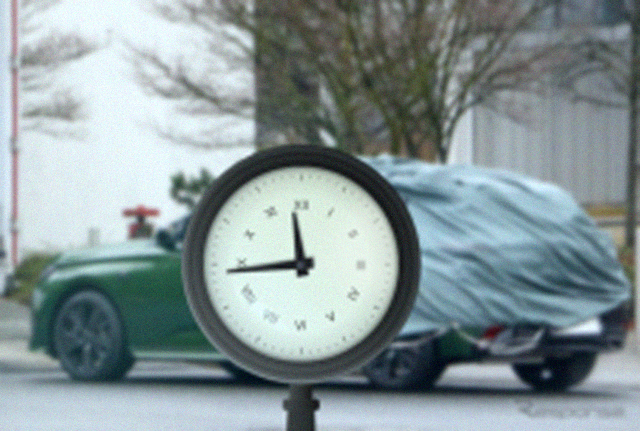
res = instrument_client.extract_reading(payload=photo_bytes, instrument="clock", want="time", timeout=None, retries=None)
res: 11:44
